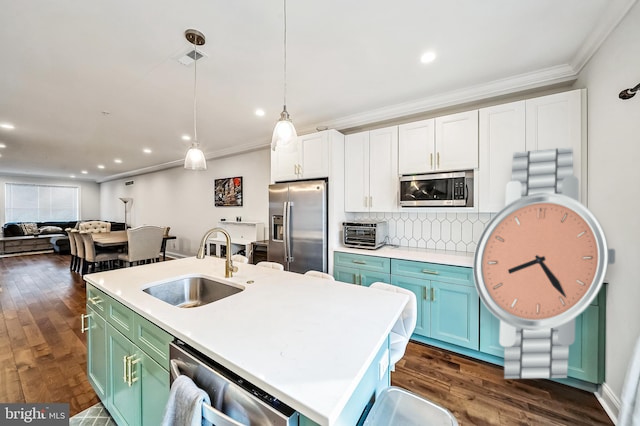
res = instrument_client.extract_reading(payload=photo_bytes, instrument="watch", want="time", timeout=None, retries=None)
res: 8:24
